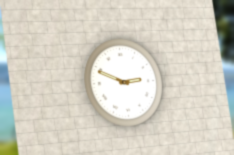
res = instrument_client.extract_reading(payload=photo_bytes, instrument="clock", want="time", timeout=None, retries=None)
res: 2:49
